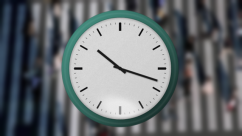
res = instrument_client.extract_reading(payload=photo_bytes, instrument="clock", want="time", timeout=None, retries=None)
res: 10:18
